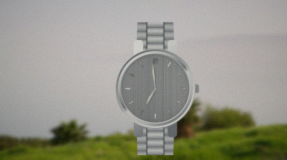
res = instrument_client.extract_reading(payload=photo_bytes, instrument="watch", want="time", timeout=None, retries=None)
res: 6:59
